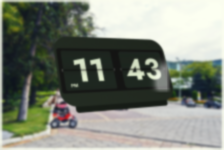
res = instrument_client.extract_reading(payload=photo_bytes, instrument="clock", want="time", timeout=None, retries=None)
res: 11:43
